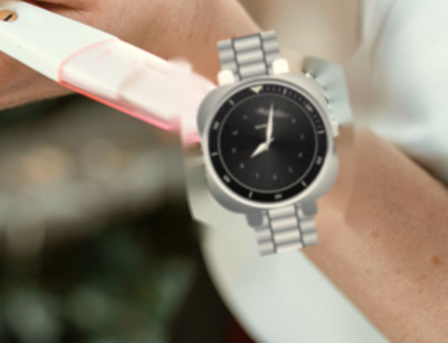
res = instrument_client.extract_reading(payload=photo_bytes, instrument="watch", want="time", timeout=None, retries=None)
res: 8:03
